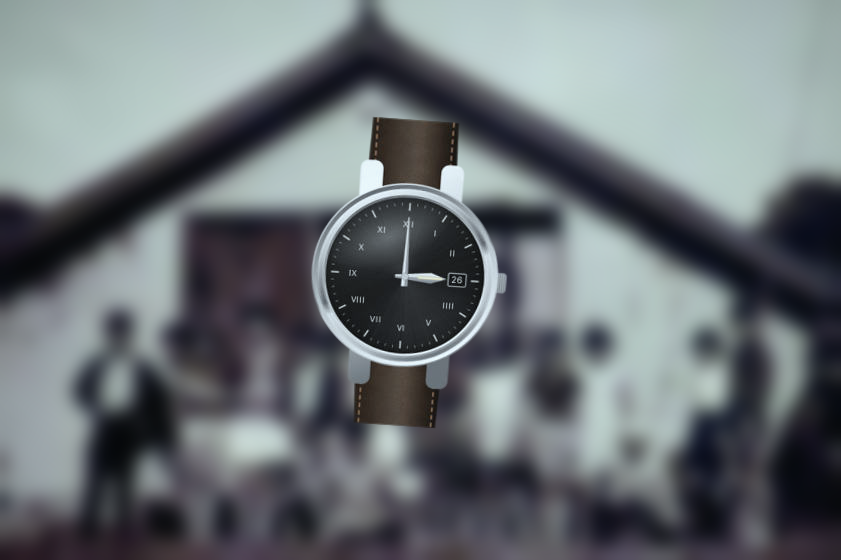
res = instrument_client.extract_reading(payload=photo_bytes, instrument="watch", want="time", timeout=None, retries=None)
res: 3:00
